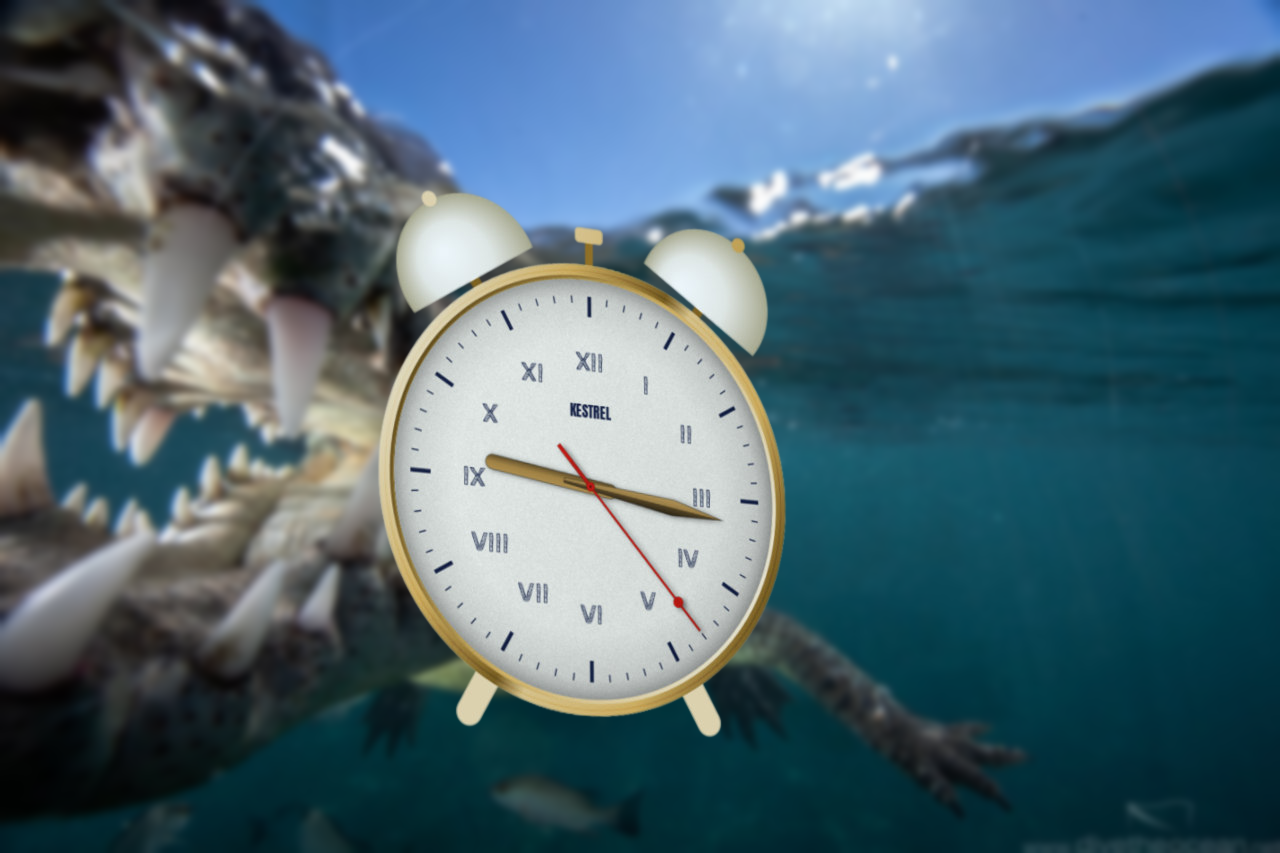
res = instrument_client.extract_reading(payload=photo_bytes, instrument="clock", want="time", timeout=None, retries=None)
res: 9:16:23
